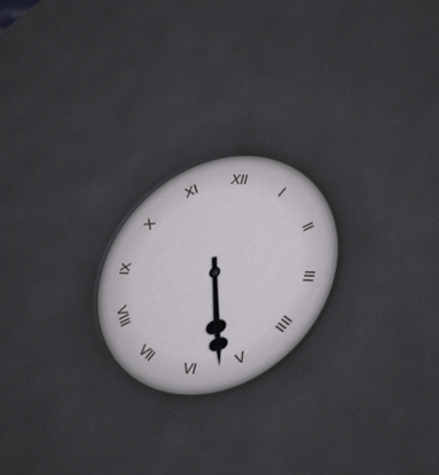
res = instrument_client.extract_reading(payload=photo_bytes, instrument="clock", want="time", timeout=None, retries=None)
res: 5:27
